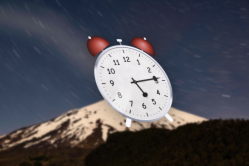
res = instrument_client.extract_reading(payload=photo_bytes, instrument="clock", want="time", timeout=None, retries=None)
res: 5:14
